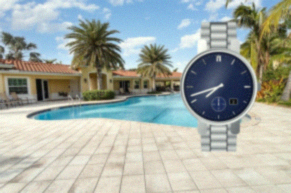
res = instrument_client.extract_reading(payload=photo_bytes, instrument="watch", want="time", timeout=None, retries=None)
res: 7:42
